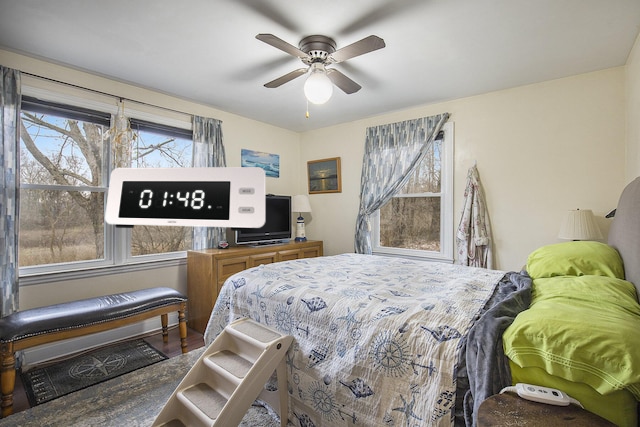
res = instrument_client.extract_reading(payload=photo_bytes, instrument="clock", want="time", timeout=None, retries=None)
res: 1:48
